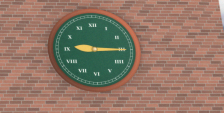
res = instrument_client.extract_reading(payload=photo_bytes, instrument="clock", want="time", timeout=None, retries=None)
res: 9:15
